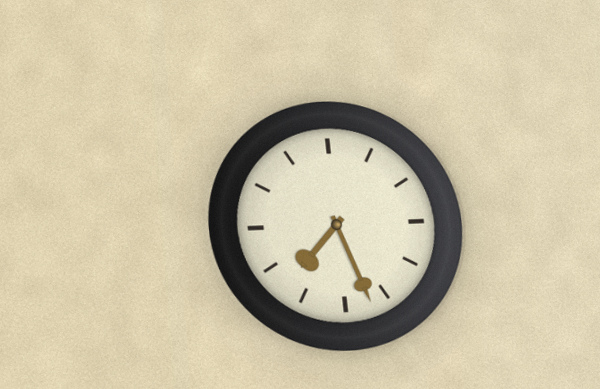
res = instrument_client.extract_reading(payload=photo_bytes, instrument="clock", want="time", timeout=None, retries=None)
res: 7:27
